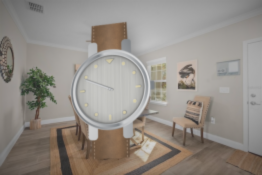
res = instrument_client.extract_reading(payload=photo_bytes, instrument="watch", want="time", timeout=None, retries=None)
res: 9:49
